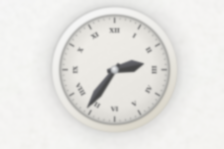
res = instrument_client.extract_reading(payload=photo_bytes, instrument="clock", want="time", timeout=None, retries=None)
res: 2:36
